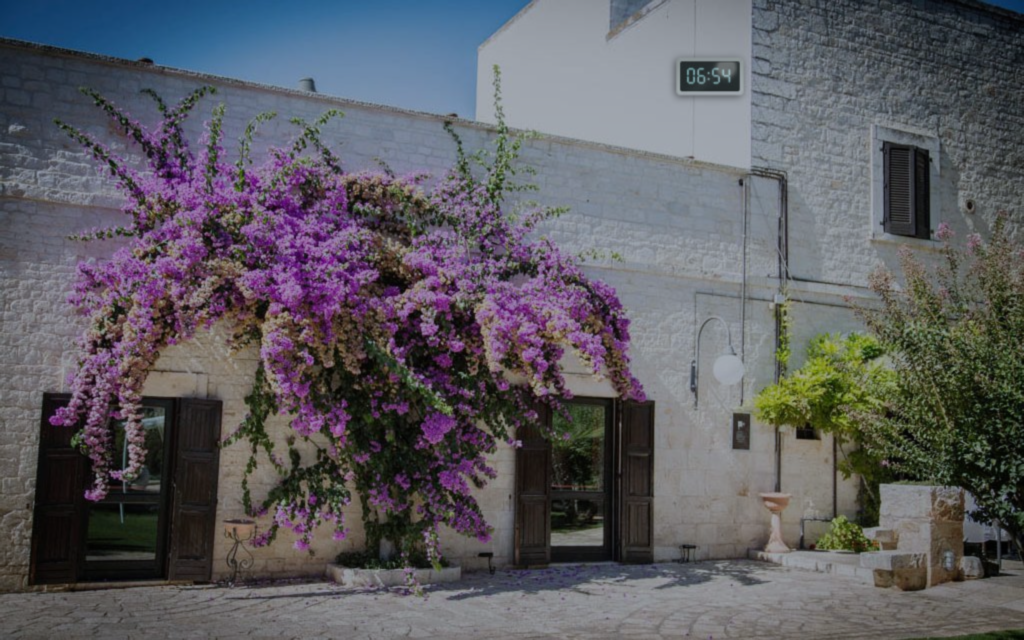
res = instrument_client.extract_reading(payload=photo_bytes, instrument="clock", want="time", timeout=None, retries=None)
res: 6:54
